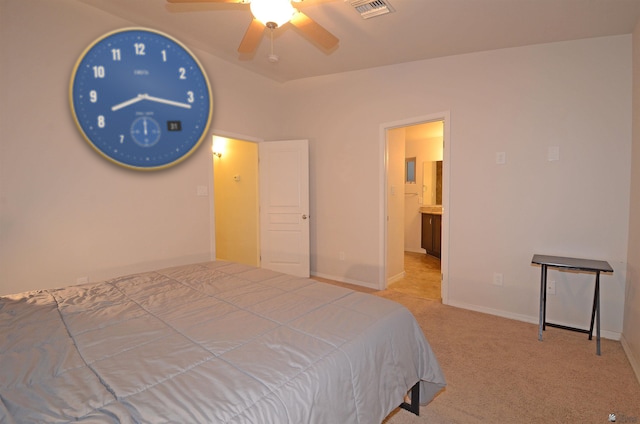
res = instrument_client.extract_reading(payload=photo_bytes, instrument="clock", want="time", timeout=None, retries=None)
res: 8:17
